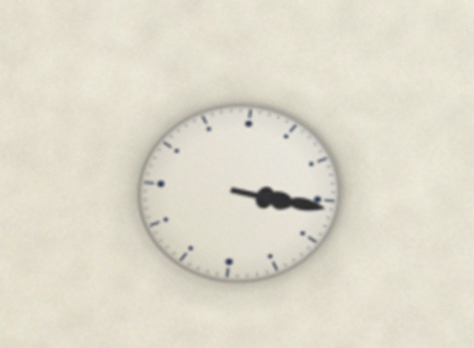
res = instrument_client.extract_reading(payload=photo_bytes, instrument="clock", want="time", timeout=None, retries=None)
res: 3:16
